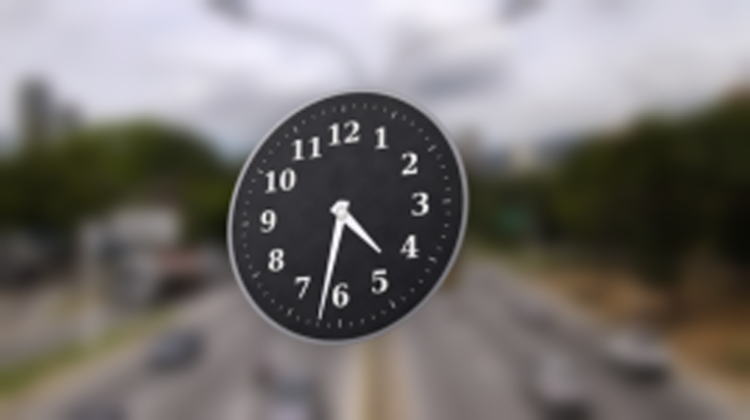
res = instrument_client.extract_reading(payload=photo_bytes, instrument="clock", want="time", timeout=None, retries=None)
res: 4:32
